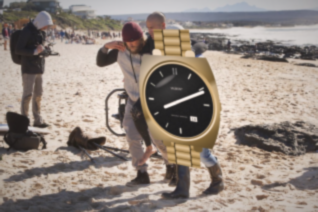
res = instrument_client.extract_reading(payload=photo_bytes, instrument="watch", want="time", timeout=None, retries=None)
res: 8:11
